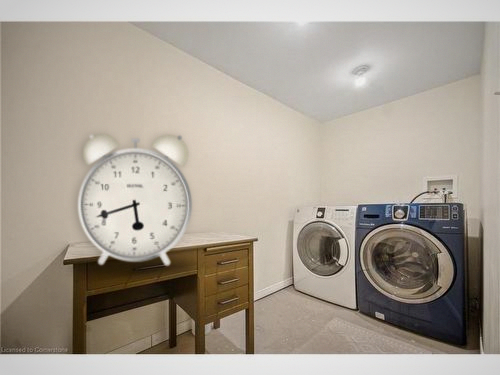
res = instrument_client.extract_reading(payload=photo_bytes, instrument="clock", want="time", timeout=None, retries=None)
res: 5:42
